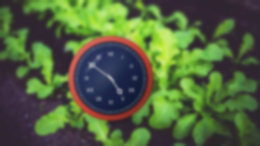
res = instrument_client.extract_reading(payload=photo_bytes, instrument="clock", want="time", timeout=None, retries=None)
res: 4:51
